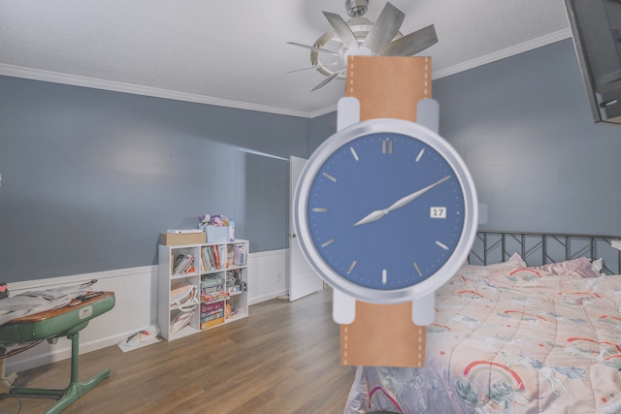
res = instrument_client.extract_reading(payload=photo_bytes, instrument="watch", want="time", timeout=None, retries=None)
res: 8:10
